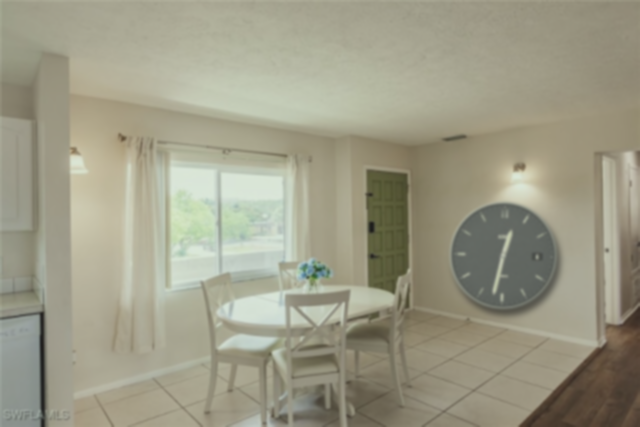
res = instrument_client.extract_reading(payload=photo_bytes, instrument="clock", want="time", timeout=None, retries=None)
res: 12:32
